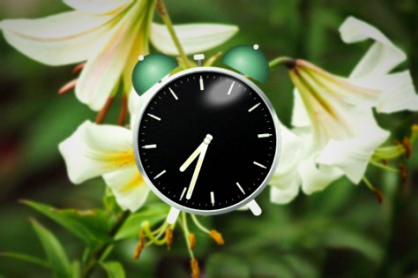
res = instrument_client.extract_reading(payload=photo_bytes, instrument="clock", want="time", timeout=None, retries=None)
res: 7:34
